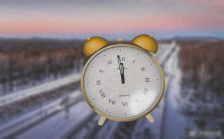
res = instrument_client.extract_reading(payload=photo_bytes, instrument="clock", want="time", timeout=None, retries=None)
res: 11:59
